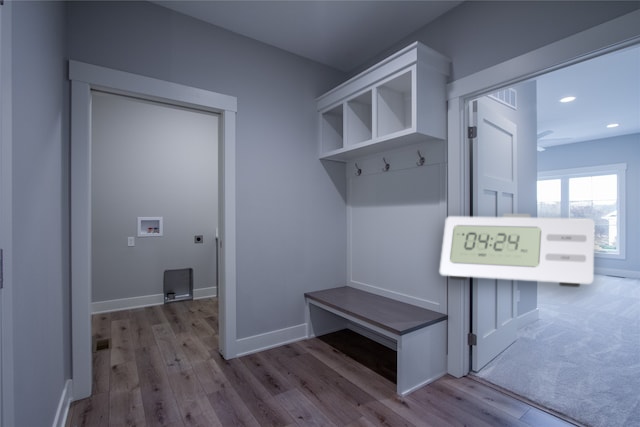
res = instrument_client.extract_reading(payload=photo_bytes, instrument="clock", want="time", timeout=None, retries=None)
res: 4:24
